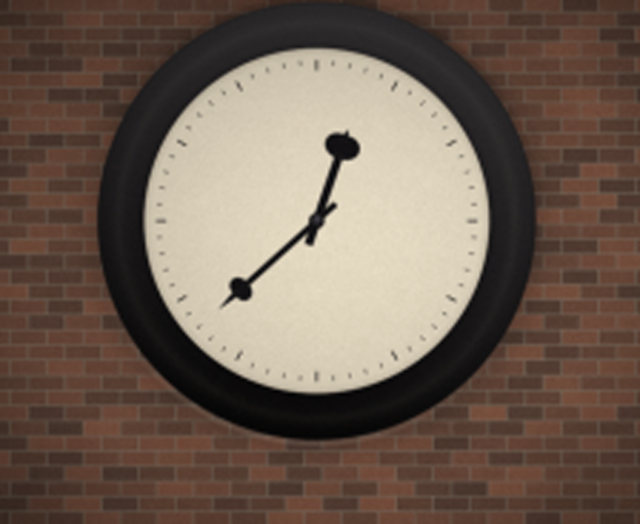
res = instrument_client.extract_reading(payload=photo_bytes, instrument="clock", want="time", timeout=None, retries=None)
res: 12:38
